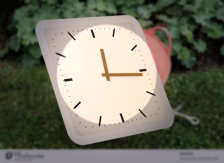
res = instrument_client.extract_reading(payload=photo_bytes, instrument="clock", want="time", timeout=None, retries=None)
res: 12:16
